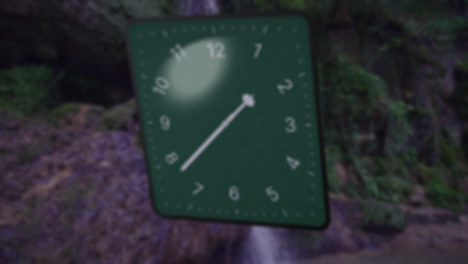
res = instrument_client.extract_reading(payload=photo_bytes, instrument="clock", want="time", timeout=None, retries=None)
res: 1:38
